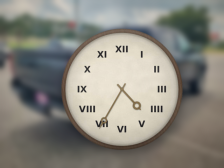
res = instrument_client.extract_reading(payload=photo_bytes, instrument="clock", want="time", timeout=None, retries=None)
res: 4:35
